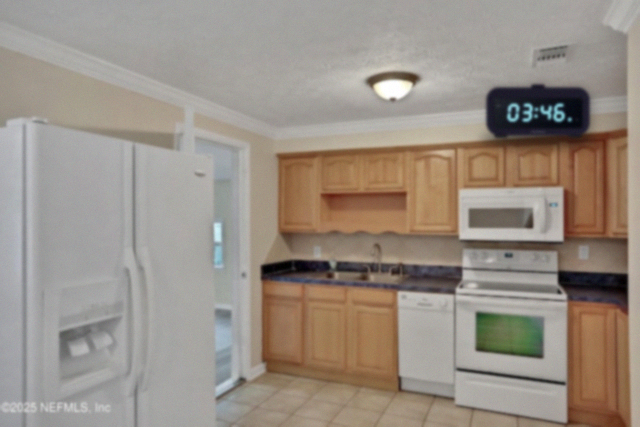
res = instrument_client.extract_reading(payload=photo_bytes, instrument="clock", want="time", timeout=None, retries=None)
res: 3:46
